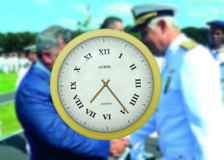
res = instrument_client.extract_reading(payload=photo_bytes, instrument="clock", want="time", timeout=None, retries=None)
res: 7:24
